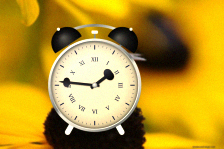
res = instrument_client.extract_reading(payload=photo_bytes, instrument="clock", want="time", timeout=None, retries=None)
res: 1:46
